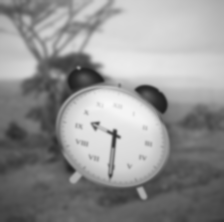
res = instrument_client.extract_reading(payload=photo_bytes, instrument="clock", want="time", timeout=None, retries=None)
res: 9:30
